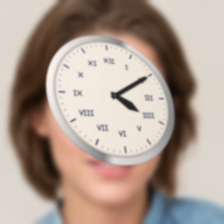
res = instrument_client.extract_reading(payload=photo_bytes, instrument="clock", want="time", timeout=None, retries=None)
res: 4:10
